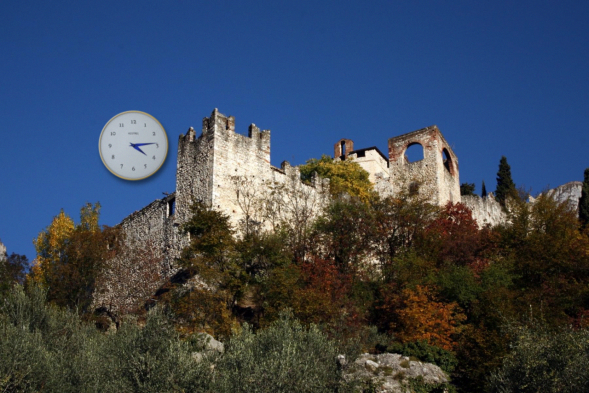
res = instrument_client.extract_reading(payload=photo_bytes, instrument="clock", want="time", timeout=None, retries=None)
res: 4:14
